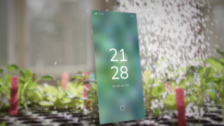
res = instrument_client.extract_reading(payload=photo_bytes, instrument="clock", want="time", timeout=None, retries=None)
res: 21:28
